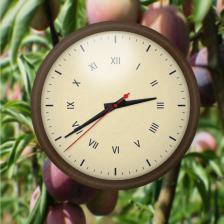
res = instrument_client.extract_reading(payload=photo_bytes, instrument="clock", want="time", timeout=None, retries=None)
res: 2:39:38
